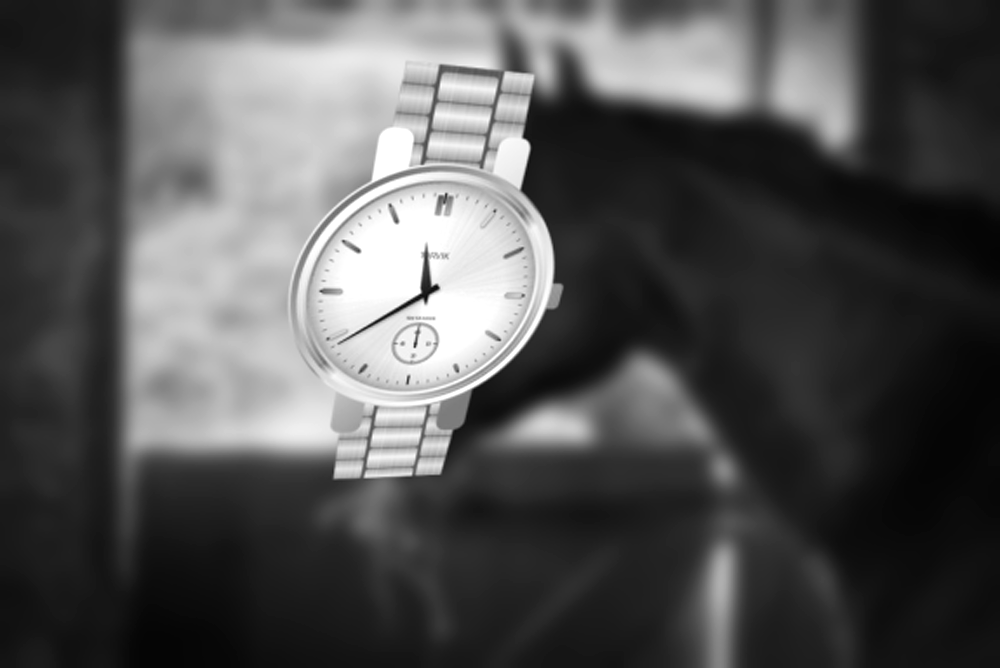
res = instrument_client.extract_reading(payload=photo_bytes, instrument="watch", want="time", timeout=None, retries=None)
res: 11:39
